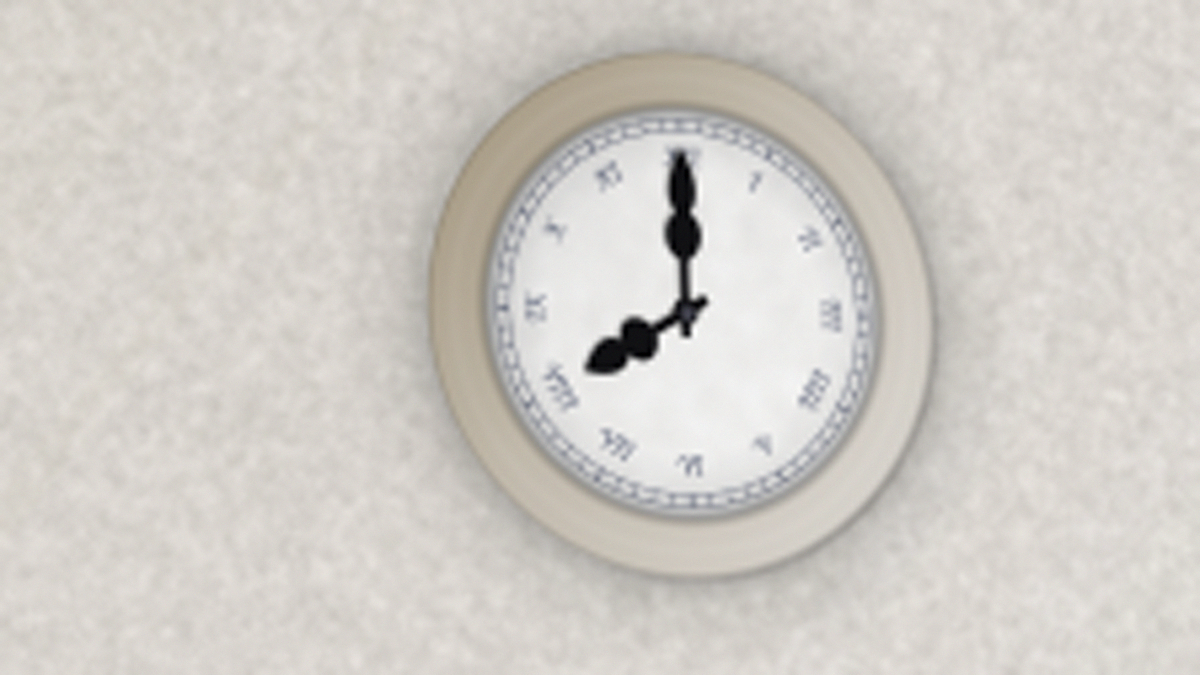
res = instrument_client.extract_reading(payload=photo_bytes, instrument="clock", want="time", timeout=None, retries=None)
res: 8:00
